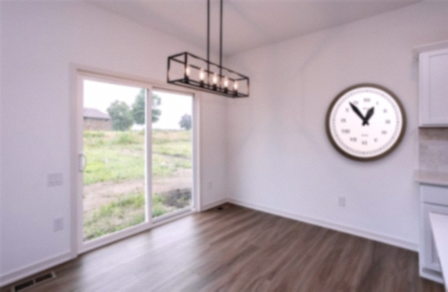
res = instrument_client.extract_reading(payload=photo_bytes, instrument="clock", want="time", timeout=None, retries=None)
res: 12:53
